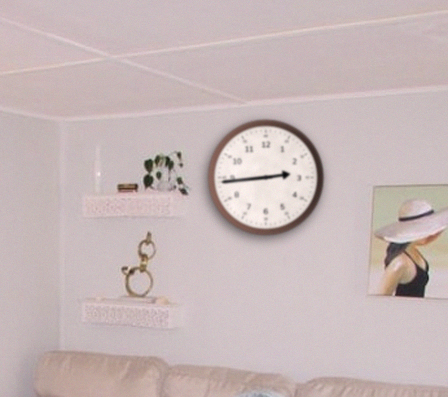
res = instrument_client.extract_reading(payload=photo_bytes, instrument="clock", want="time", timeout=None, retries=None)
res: 2:44
